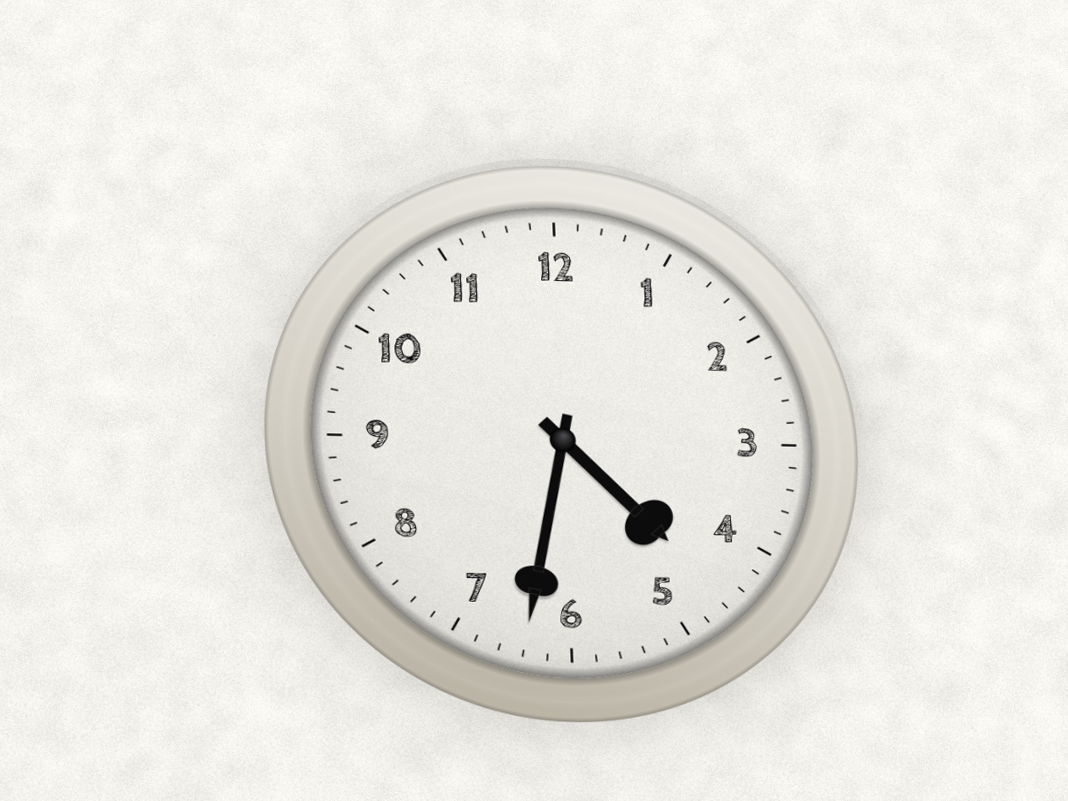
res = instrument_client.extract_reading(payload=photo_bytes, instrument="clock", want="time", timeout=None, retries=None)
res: 4:32
